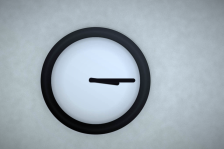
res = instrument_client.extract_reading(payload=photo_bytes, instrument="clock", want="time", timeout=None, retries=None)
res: 3:15
